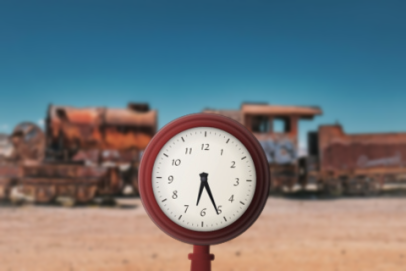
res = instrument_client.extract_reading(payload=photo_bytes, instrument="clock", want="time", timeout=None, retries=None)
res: 6:26
